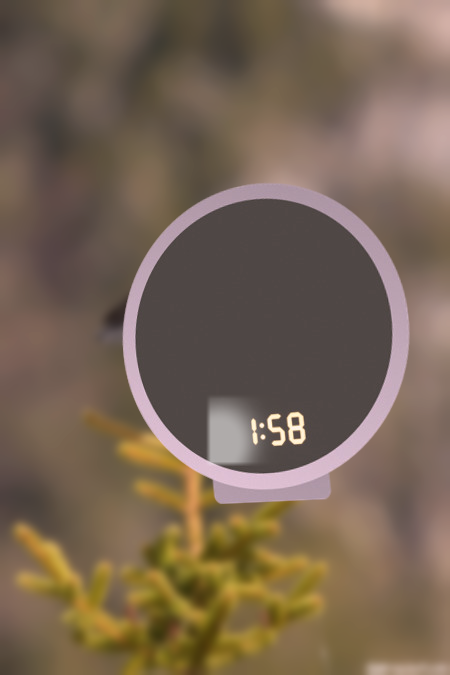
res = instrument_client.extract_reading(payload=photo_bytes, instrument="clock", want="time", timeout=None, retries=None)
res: 1:58
